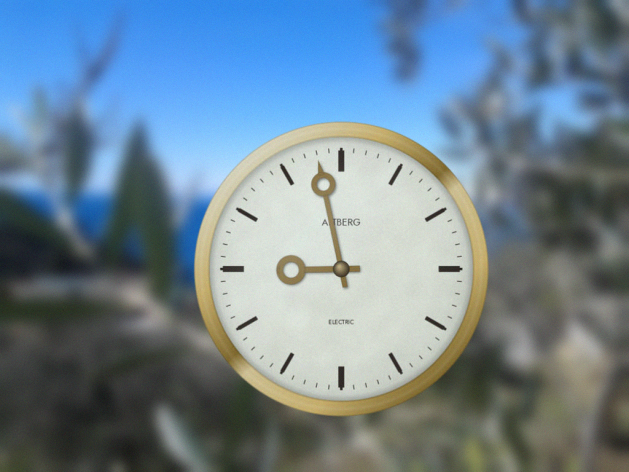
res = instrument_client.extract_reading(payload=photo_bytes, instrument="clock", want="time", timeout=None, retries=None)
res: 8:58
